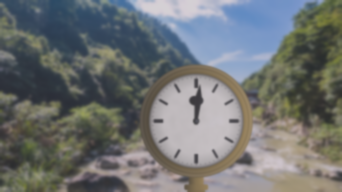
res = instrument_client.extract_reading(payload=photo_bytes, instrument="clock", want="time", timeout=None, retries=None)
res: 12:01
